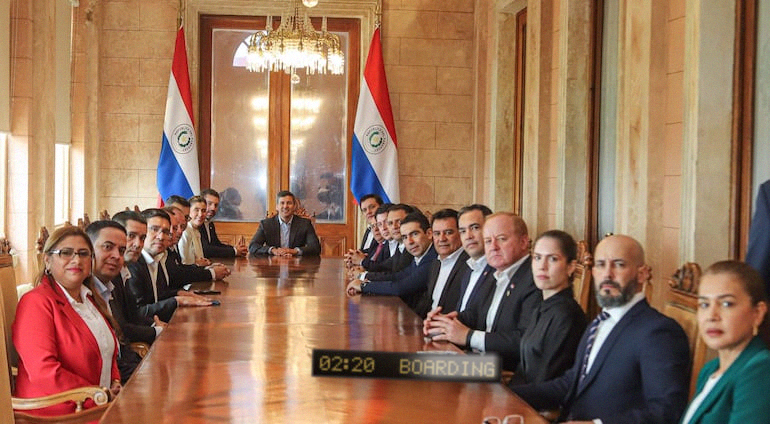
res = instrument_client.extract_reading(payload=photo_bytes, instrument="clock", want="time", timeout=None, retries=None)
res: 2:20
